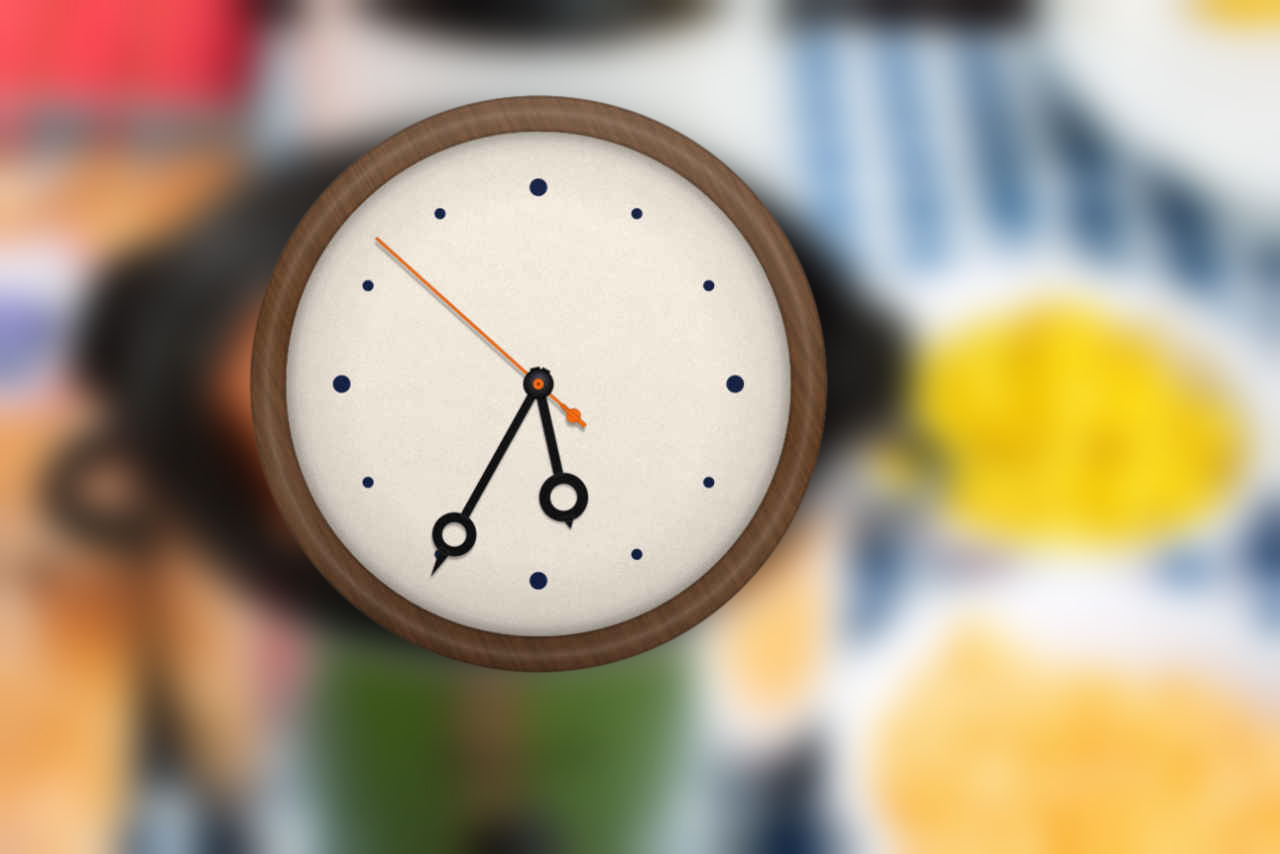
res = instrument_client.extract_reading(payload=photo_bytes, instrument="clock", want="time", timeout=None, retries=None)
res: 5:34:52
